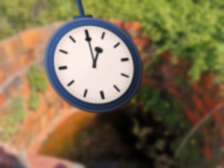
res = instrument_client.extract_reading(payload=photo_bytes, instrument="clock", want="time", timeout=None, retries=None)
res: 1:00
